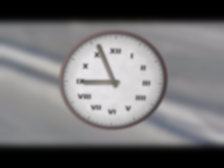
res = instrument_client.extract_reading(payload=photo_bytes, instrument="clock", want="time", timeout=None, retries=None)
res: 8:56
